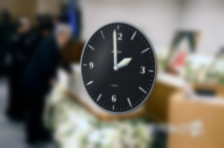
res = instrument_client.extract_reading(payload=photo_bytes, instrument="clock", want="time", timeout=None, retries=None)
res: 1:59
